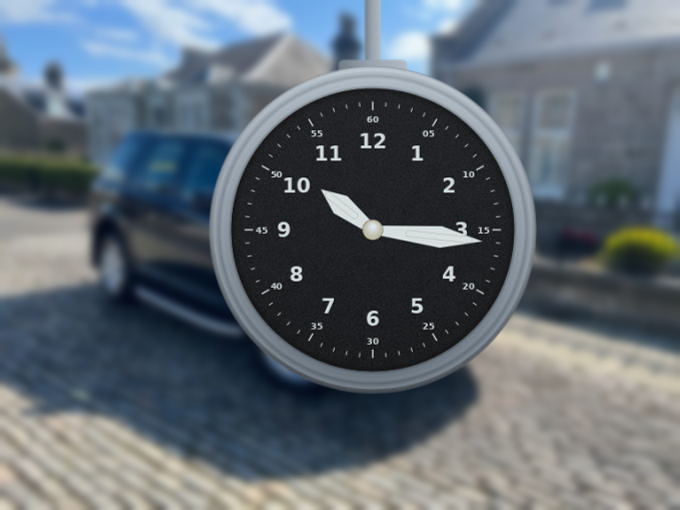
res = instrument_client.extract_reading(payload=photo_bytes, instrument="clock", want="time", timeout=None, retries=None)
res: 10:16
